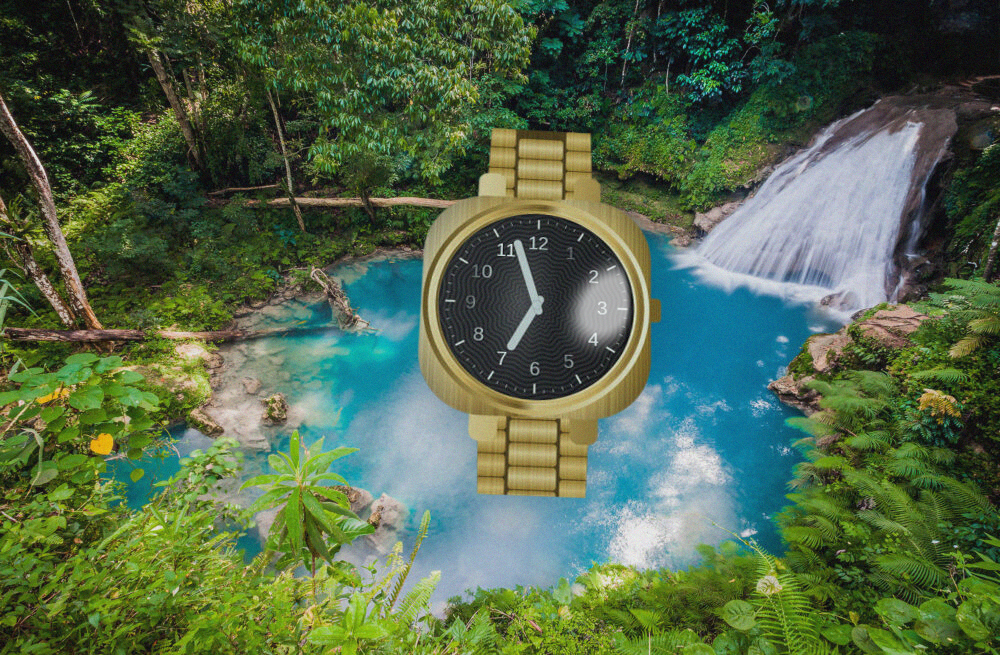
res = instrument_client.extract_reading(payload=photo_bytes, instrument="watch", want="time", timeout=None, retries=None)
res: 6:57
